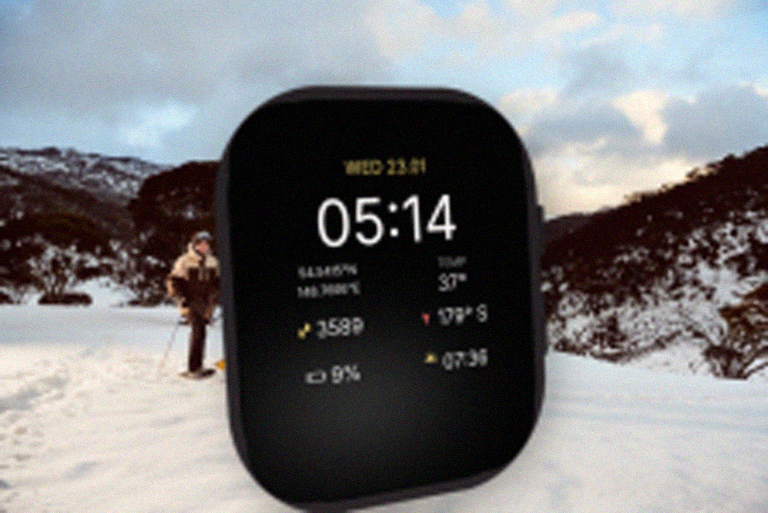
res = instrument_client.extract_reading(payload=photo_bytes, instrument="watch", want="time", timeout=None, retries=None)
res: 5:14
